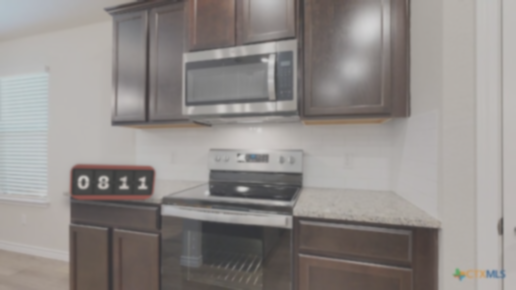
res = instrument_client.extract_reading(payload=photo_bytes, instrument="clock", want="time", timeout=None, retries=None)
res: 8:11
